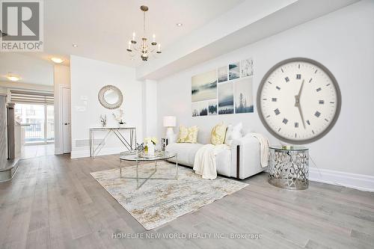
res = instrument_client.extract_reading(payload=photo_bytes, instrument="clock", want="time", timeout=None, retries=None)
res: 12:27
